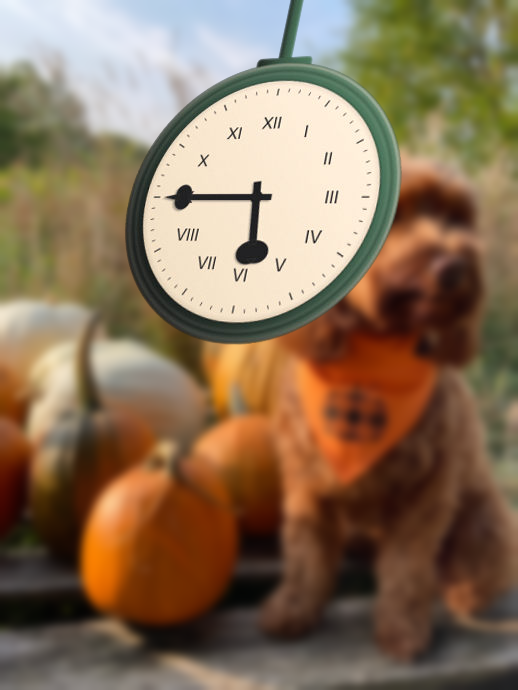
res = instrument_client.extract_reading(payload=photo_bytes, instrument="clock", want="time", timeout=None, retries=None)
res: 5:45
